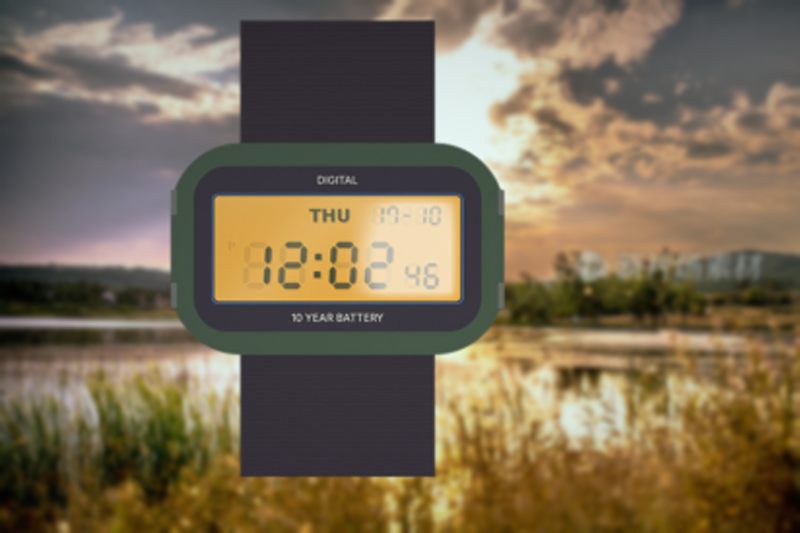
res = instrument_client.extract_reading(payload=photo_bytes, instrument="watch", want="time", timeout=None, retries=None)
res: 12:02:46
